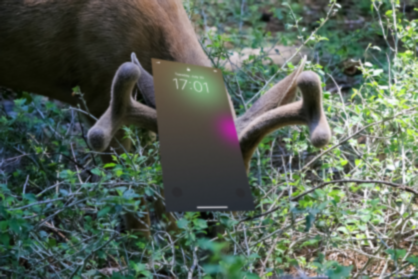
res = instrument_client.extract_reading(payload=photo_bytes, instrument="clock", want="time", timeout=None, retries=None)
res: 17:01
